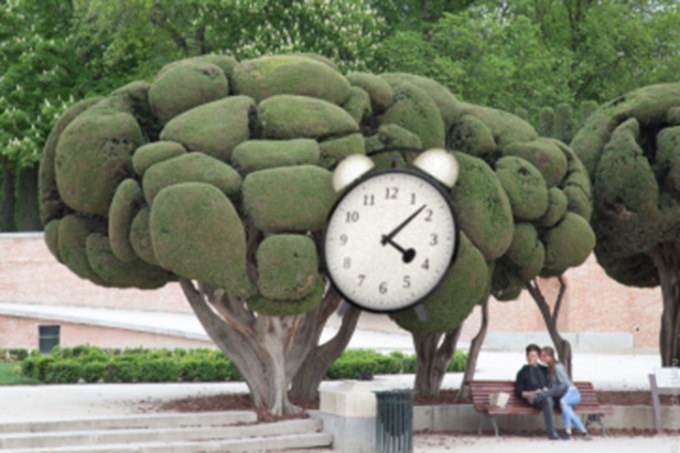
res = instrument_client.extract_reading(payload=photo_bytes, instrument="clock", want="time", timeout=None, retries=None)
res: 4:08
